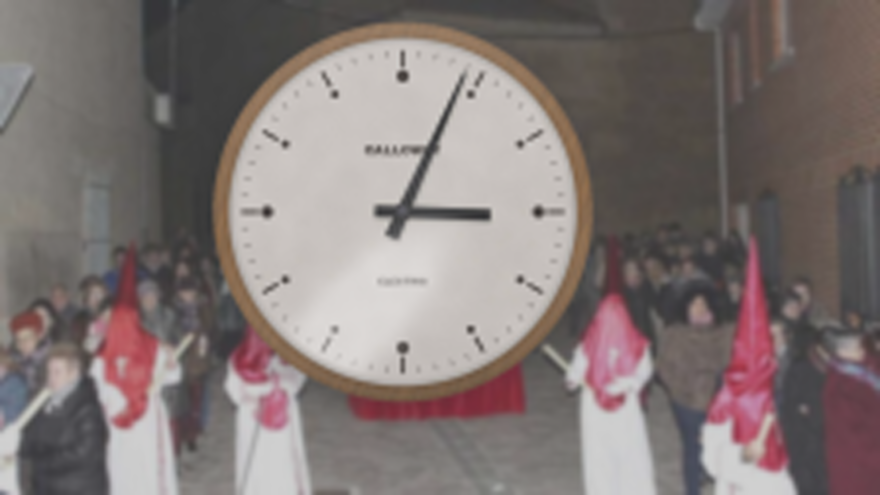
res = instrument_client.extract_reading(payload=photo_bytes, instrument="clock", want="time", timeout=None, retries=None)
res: 3:04
